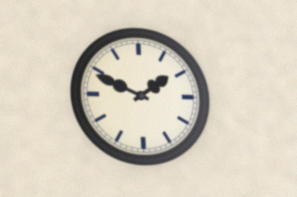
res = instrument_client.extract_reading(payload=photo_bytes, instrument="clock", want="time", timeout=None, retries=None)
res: 1:49
